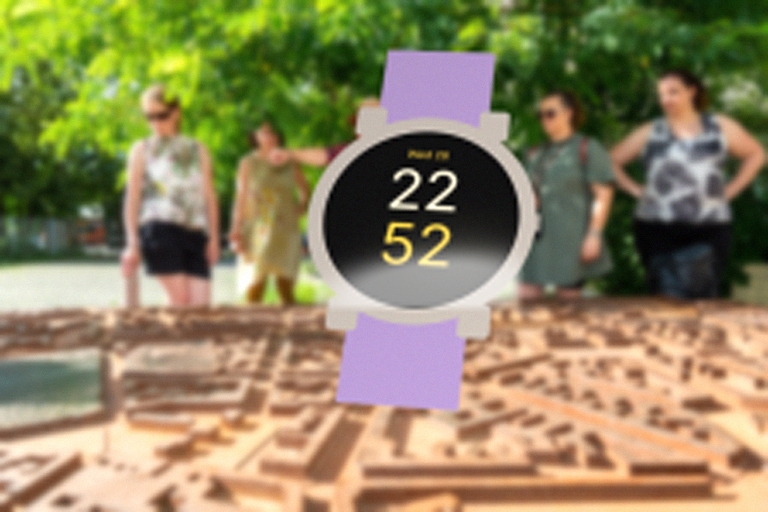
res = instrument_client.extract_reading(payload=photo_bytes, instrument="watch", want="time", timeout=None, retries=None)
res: 22:52
